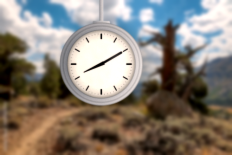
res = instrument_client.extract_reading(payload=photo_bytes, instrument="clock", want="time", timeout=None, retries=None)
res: 8:10
